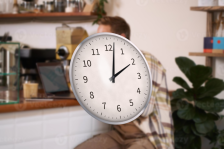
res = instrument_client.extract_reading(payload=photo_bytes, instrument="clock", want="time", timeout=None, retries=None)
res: 2:02
